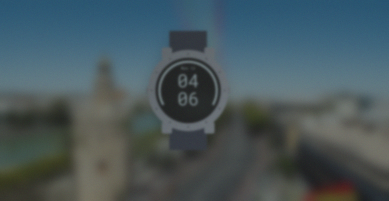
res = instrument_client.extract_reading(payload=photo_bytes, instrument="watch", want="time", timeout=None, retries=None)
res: 4:06
